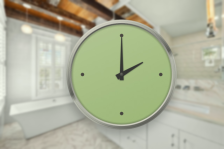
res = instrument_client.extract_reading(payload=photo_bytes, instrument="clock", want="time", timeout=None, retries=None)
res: 2:00
